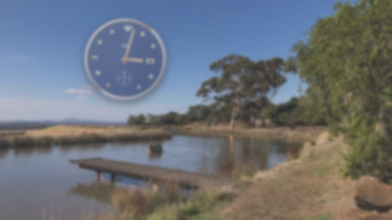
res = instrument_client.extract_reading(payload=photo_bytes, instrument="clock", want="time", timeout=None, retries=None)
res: 3:02
